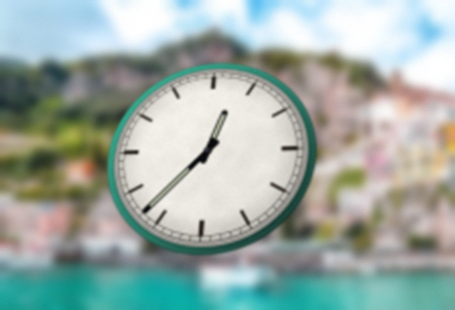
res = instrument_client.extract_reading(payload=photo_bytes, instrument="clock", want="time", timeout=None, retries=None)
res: 12:37
